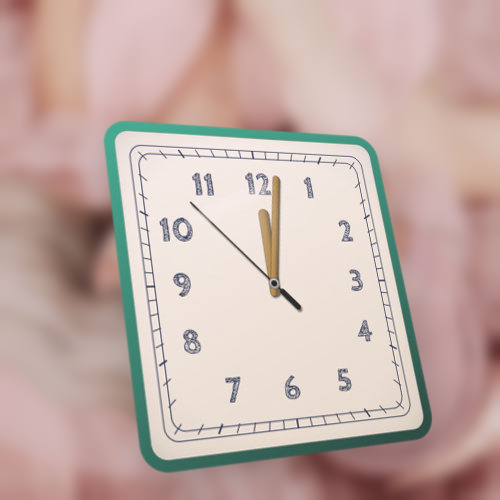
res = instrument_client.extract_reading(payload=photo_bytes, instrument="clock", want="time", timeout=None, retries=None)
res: 12:01:53
